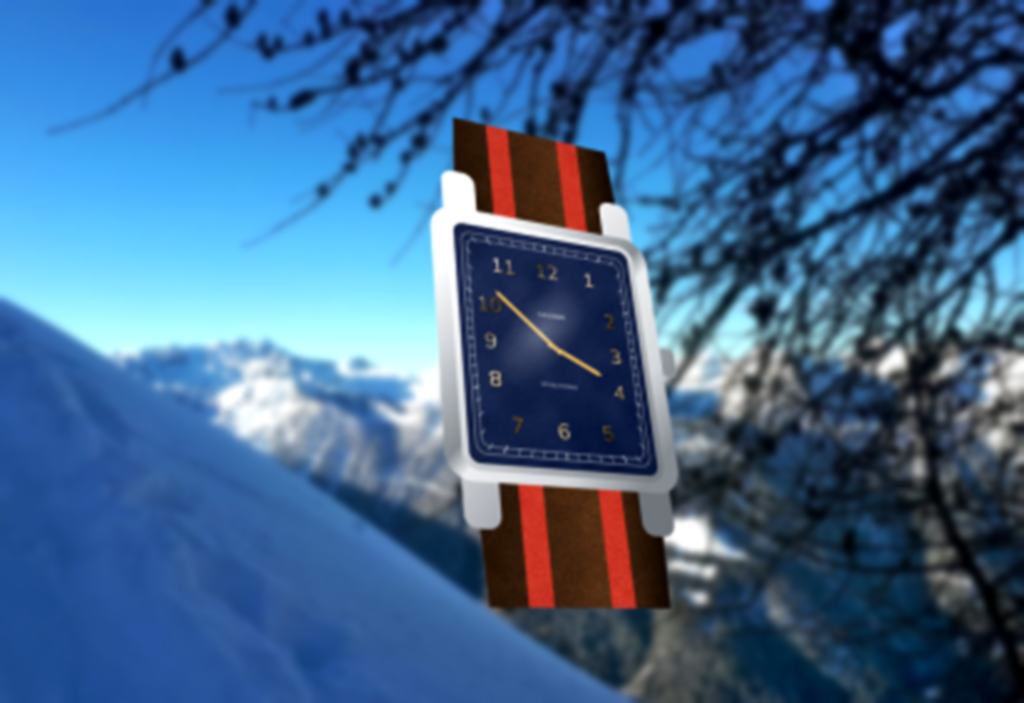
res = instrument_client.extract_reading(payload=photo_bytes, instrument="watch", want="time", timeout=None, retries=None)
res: 3:52
